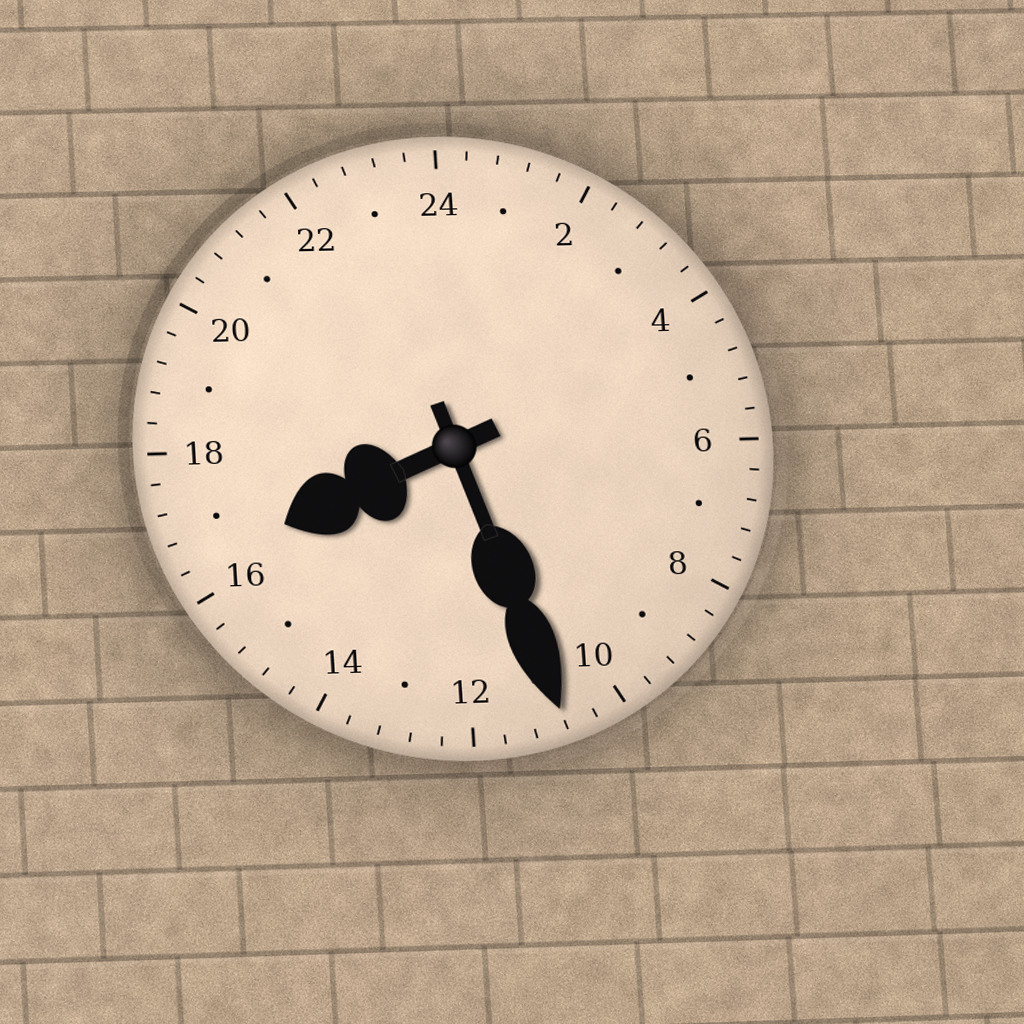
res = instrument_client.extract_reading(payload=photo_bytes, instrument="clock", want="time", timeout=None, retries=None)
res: 16:27
